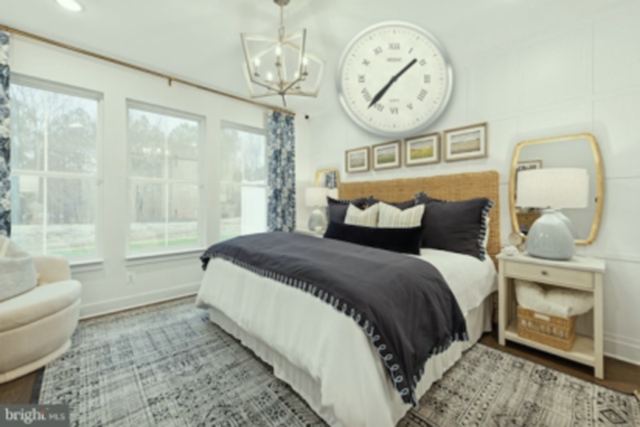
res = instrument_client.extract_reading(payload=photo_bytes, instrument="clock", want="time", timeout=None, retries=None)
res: 1:37
